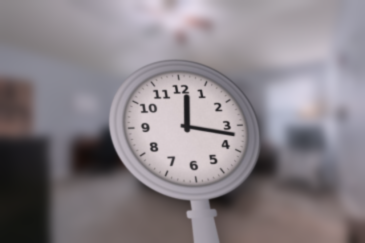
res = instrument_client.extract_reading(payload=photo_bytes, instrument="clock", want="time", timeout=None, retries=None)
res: 12:17
